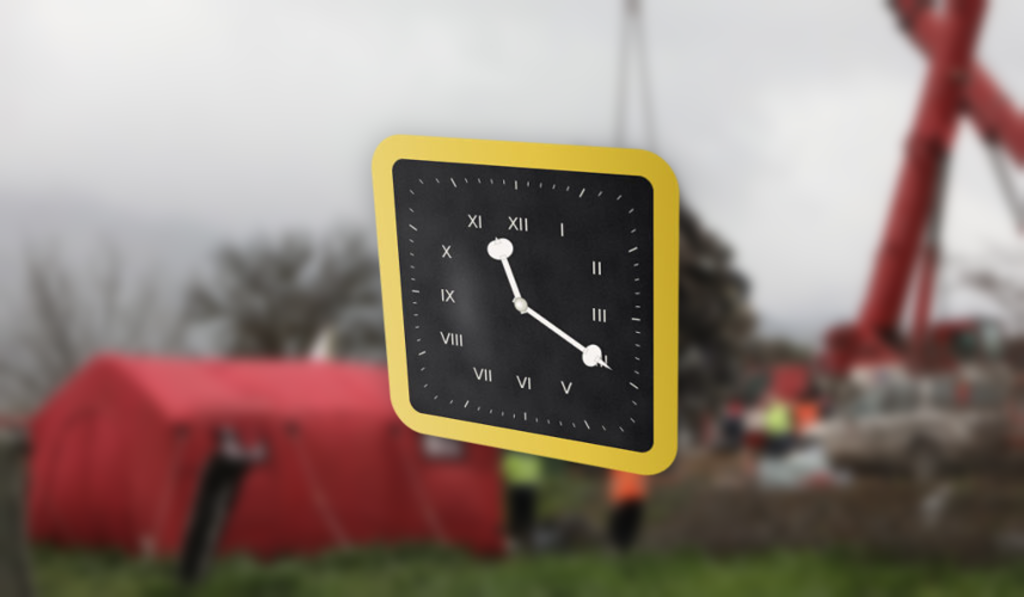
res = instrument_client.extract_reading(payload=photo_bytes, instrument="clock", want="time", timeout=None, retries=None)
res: 11:20
